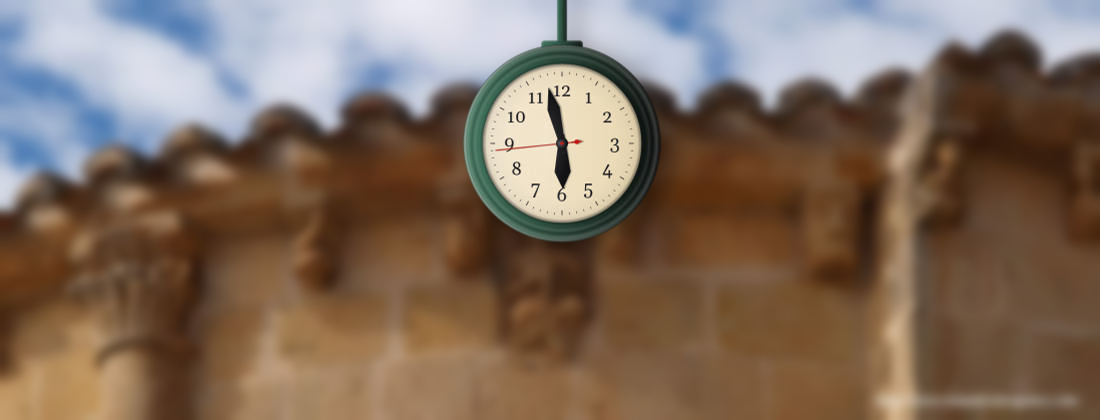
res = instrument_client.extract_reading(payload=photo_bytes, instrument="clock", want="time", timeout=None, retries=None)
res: 5:57:44
